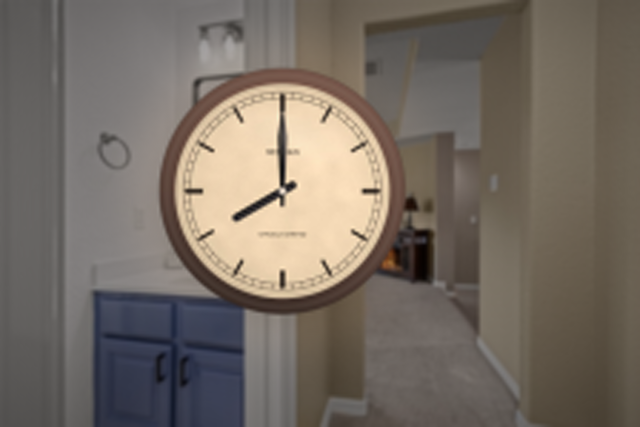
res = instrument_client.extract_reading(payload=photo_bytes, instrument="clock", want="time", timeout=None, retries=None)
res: 8:00
